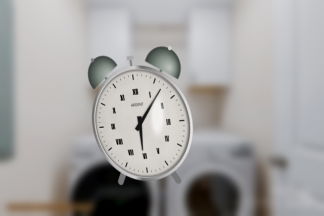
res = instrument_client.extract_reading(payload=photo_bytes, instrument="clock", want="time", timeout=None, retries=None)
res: 6:07
